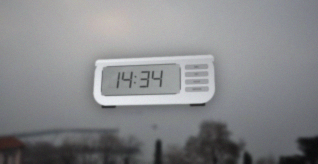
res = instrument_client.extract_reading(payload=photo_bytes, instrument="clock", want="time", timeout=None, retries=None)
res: 14:34
